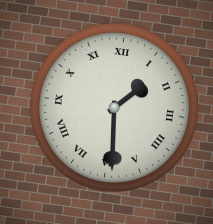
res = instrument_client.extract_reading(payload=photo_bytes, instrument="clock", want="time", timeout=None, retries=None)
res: 1:29
